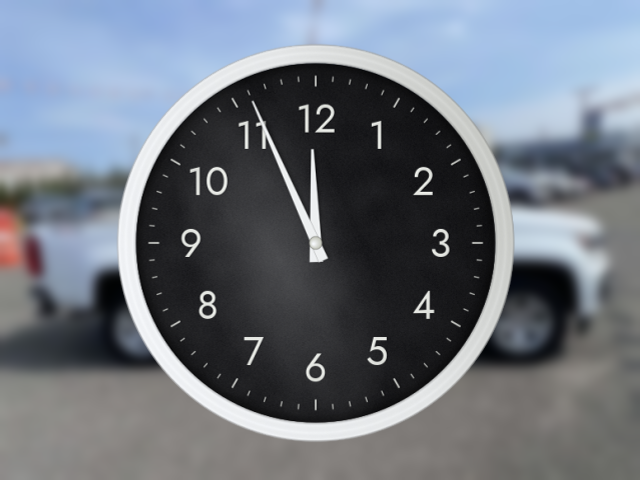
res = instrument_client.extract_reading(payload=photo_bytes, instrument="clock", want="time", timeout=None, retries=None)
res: 11:56
